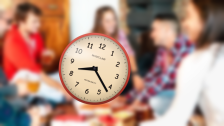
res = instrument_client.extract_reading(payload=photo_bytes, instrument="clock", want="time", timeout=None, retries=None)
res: 8:22
